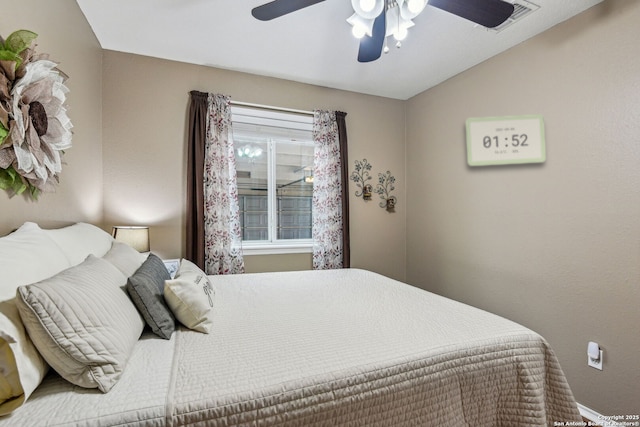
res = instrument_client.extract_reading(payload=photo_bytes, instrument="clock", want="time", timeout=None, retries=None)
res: 1:52
